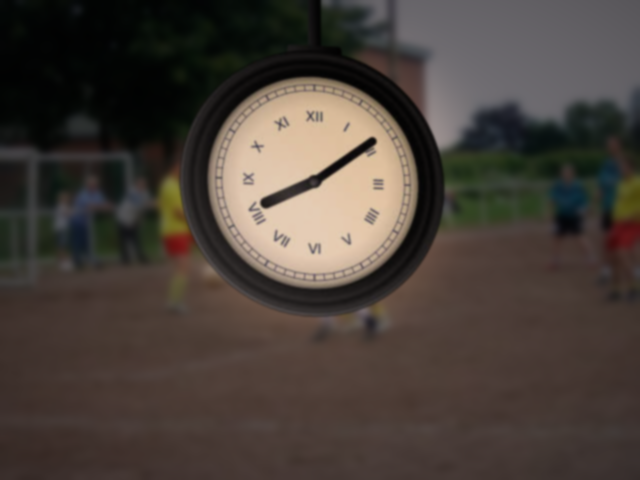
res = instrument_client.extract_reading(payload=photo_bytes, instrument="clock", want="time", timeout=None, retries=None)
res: 8:09
